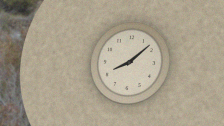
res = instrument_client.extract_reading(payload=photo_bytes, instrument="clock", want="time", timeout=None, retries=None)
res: 8:08
